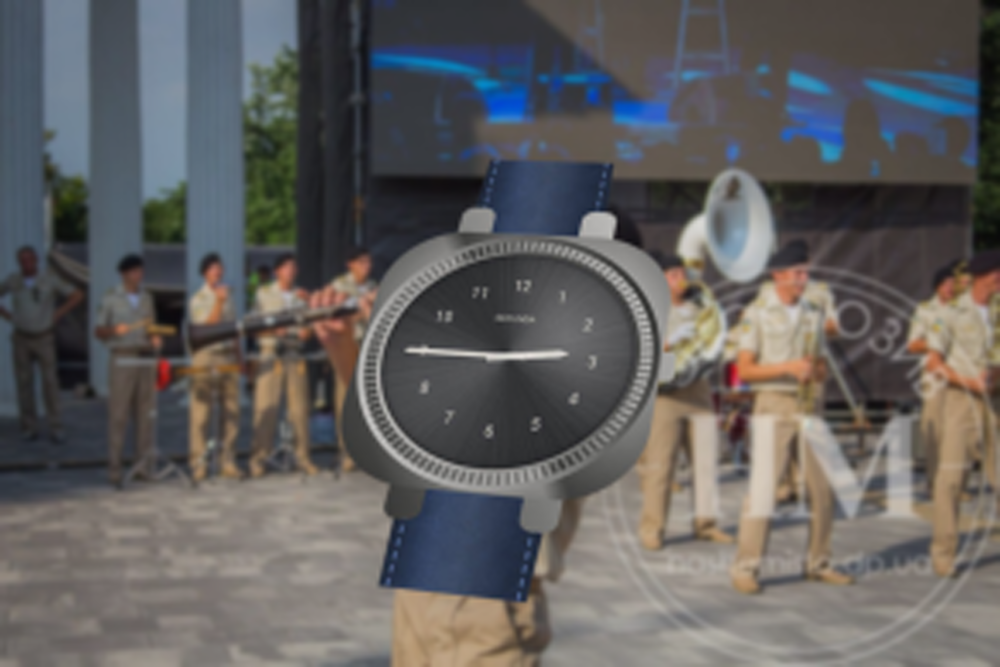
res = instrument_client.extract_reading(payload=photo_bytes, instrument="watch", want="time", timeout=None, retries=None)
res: 2:45
